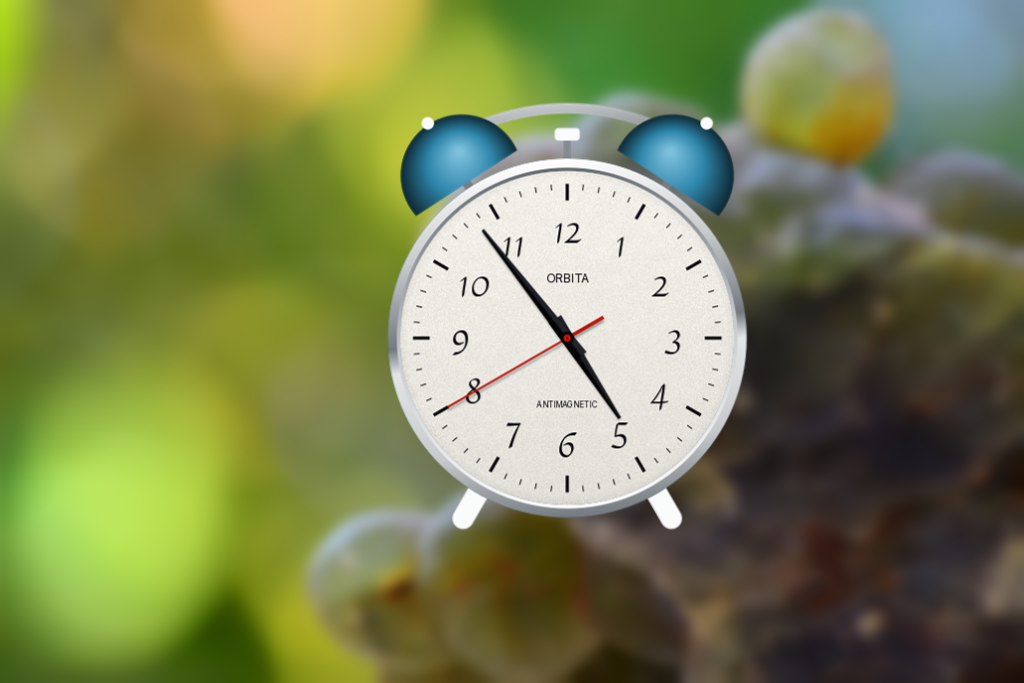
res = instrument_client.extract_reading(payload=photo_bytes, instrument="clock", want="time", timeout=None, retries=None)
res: 4:53:40
